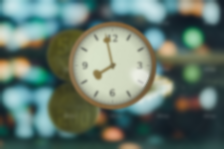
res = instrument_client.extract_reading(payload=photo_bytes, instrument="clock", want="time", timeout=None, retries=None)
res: 7:58
